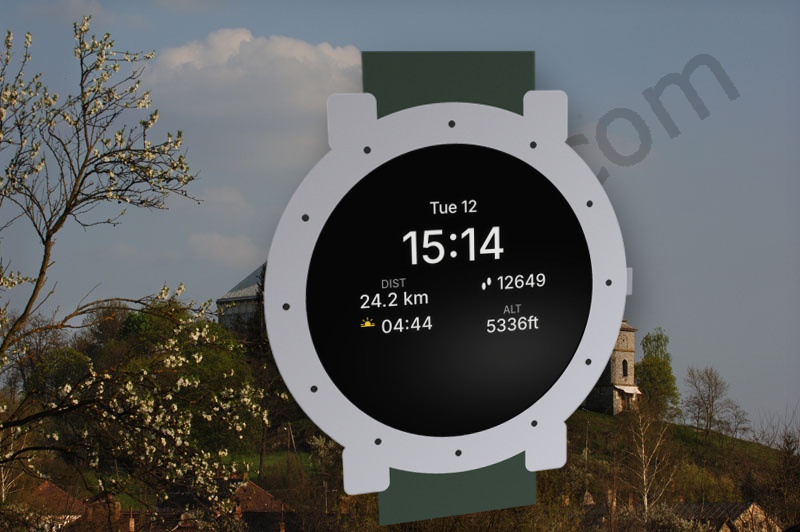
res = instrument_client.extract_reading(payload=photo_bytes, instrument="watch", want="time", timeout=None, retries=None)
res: 15:14
